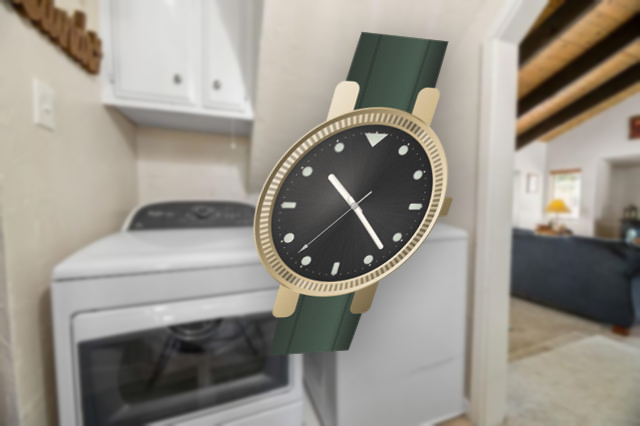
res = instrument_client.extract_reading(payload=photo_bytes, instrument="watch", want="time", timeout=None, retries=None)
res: 10:22:37
